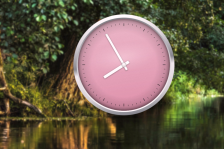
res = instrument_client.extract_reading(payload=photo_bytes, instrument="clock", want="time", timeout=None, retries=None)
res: 7:55
